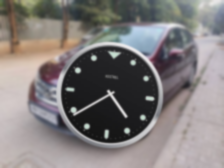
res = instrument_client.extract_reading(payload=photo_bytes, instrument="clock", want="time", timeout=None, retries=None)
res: 4:39
